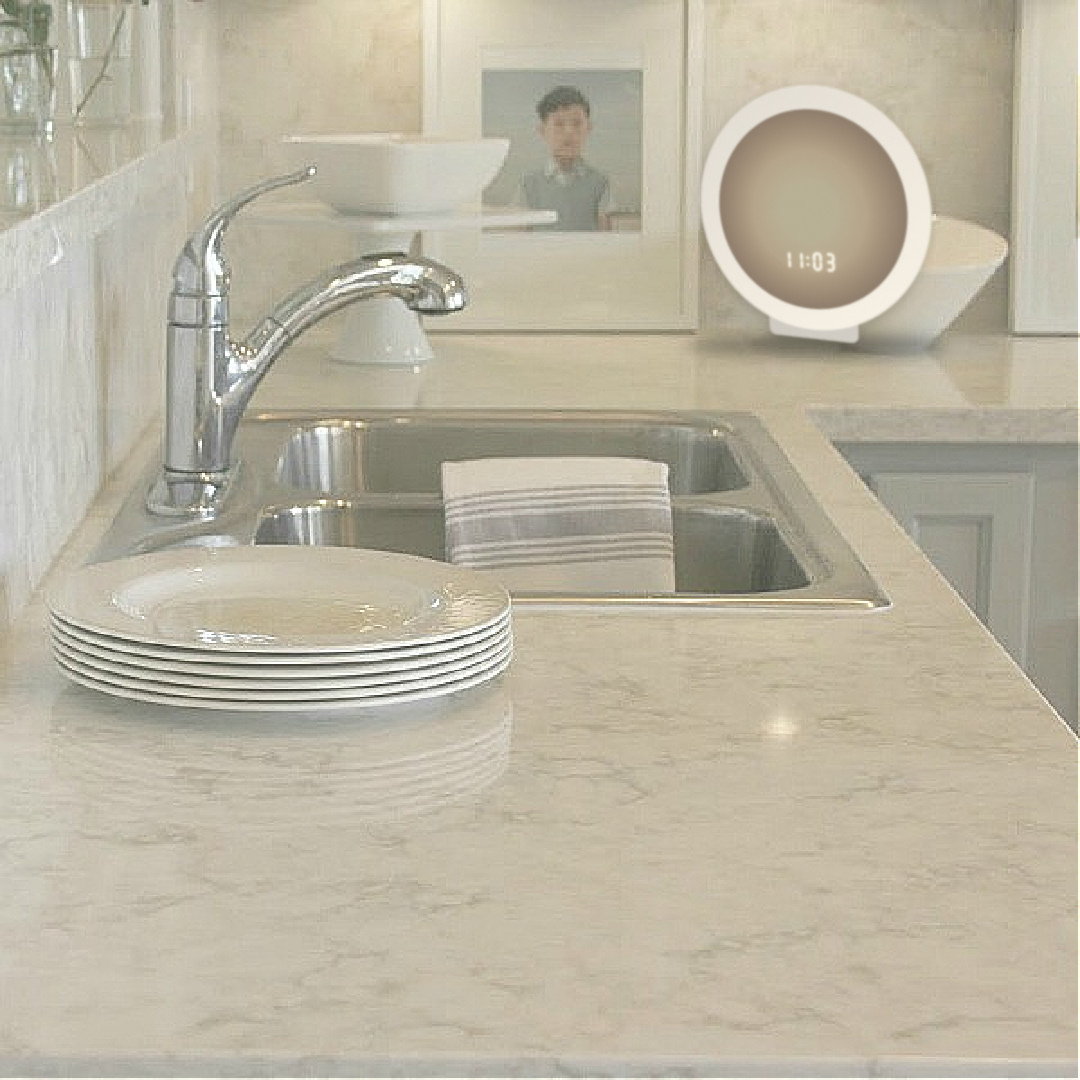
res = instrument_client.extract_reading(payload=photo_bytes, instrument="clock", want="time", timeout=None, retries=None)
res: 11:03
